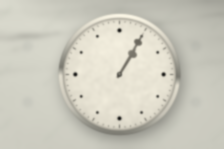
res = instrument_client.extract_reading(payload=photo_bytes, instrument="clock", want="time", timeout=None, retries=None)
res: 1:05
